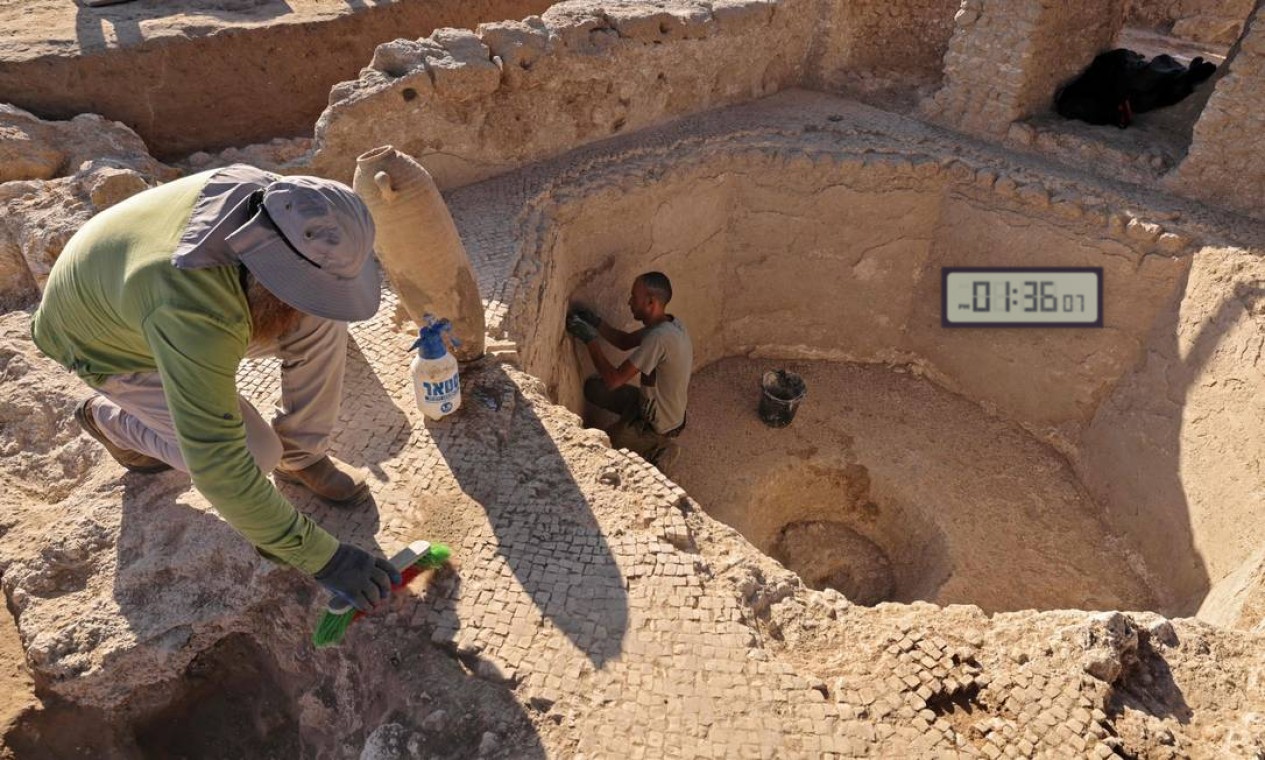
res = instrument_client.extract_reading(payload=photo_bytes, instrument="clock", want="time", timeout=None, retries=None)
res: 1:36:07
